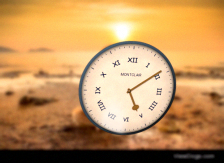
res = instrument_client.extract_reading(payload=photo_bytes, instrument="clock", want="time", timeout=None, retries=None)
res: 5:09
